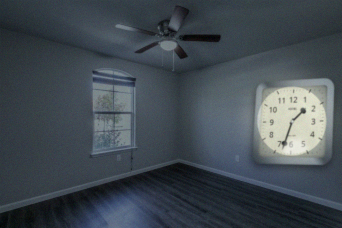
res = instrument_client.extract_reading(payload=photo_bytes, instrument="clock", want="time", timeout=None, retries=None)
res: 1:33
